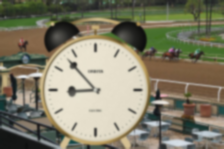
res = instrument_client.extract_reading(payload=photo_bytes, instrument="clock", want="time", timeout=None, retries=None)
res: 8:53
